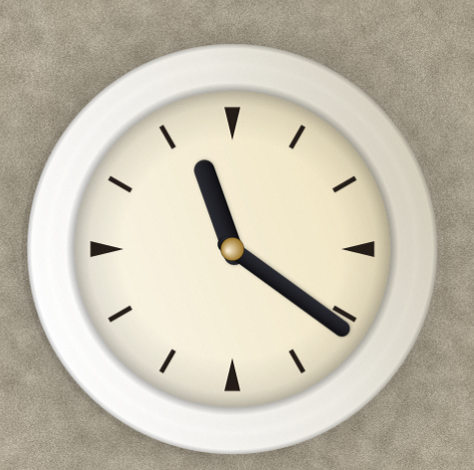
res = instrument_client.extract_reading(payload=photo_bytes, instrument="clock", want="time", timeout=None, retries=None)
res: 11:21
